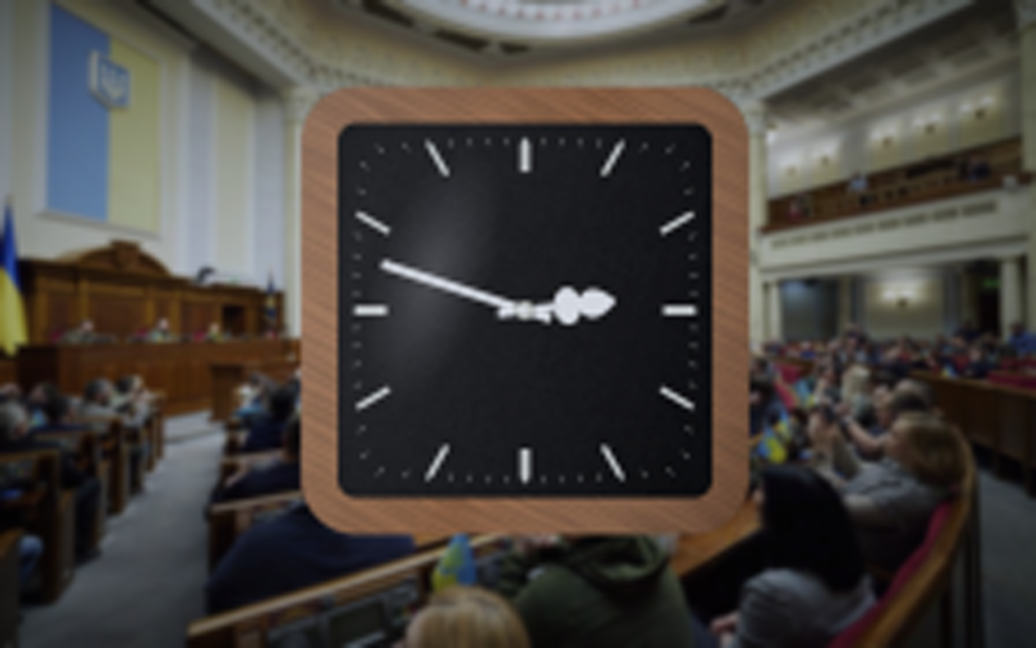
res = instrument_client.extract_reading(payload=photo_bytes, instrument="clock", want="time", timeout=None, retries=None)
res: 2:48
